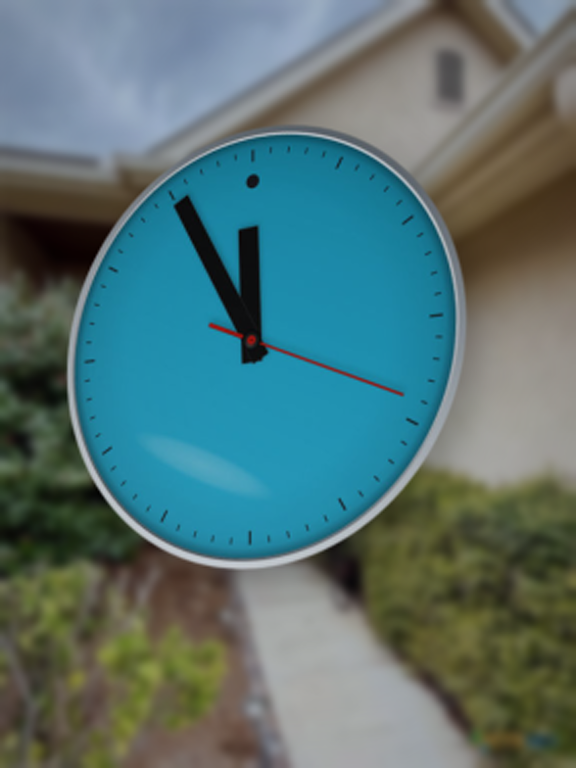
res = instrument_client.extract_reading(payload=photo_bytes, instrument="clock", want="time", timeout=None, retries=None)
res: 11:55:19
